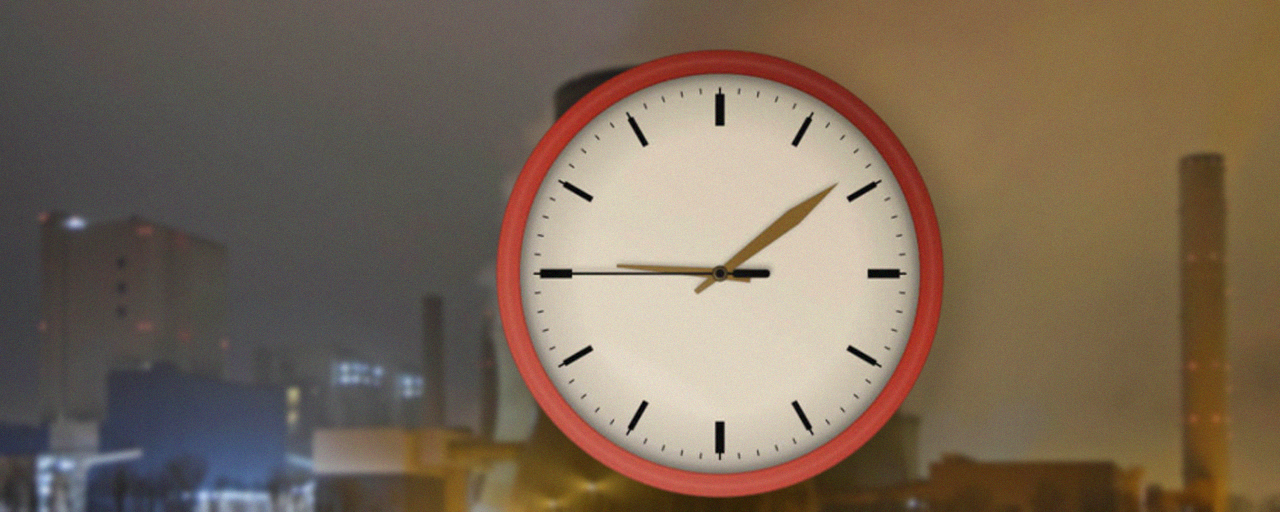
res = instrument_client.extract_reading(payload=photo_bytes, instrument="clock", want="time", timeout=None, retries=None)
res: 9:08:45
